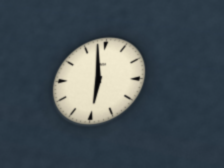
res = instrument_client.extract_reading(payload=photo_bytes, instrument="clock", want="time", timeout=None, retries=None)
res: 5:58
